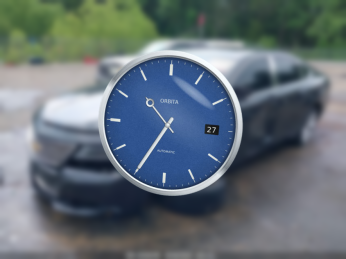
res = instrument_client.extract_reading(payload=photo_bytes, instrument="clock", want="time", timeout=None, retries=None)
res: 10:35
